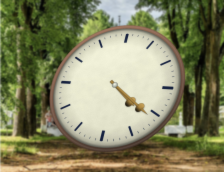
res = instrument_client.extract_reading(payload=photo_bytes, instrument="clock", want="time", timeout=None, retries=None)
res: 4:21
